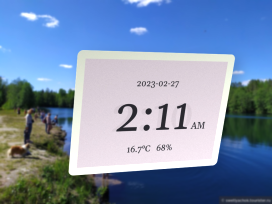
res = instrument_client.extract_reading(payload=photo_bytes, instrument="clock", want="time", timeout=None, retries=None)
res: 2:11
